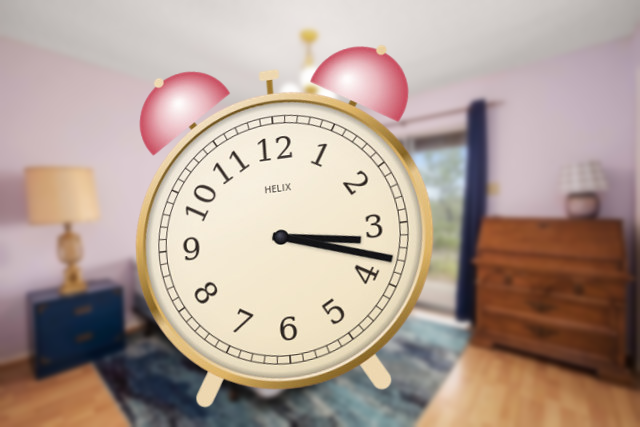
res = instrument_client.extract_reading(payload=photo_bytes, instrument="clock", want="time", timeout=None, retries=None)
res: 3:18
